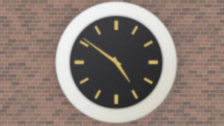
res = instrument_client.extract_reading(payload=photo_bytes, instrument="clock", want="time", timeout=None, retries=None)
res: 4:51
